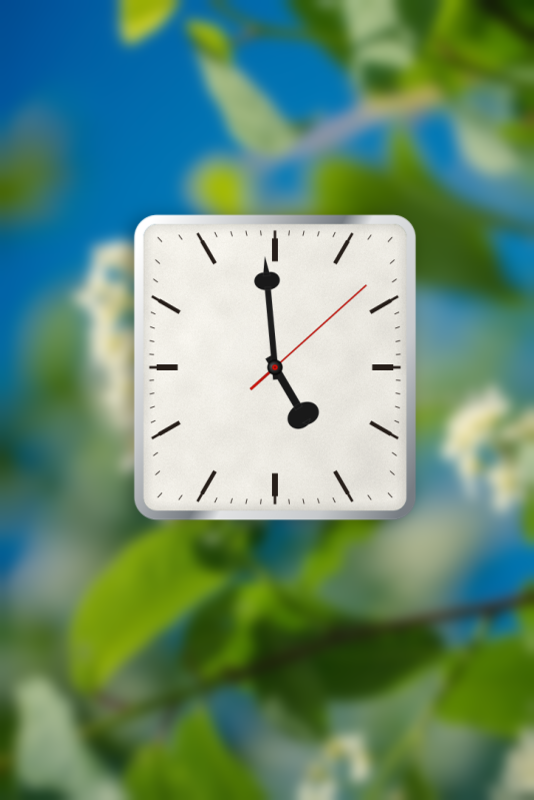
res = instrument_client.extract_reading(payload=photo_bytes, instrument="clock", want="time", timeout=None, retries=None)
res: 4:59:08
